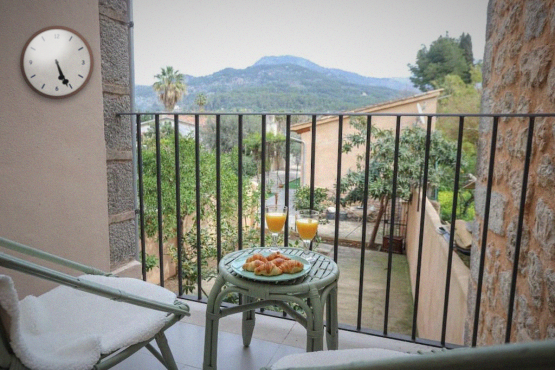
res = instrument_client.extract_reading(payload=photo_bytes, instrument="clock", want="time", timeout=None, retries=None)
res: 5:26
